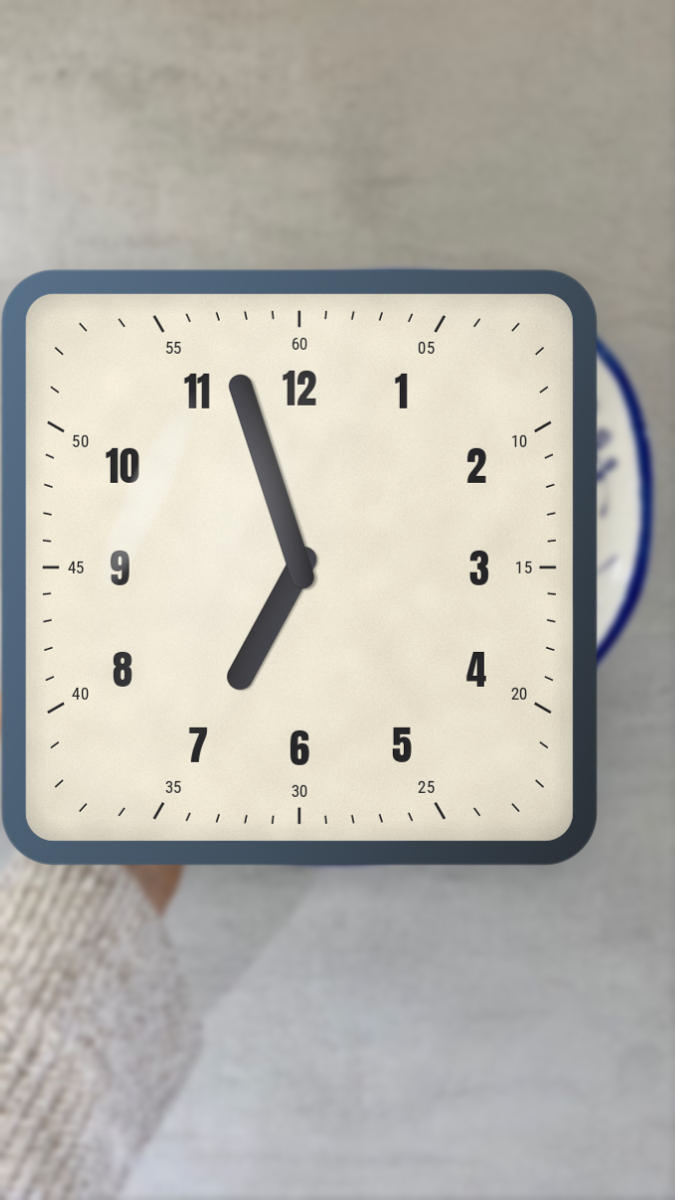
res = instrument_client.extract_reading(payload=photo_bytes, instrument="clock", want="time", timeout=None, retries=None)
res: 6:57
